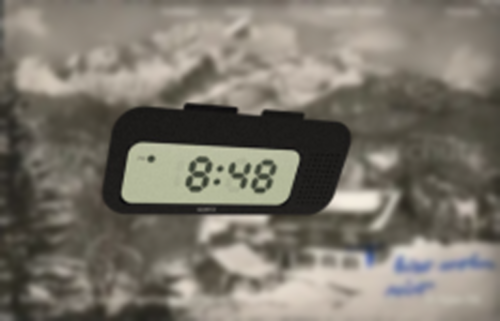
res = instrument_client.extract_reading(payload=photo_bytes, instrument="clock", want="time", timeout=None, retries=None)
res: 8:48
